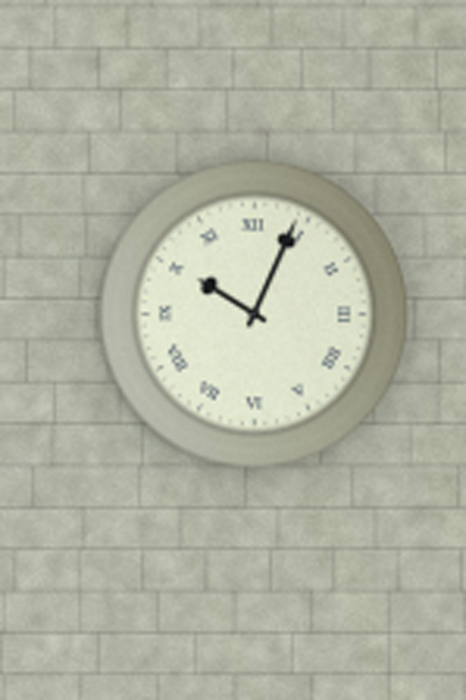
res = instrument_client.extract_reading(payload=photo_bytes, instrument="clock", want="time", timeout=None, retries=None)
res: 10:04
